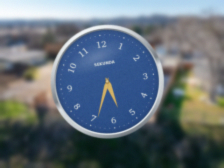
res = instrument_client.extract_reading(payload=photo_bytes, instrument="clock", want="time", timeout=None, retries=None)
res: 5:34
